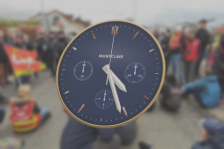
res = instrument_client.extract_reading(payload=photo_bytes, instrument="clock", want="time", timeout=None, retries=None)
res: 4:26
